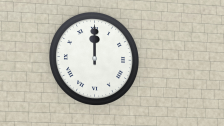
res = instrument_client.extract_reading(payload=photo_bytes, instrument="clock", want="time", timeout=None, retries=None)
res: 12:00
